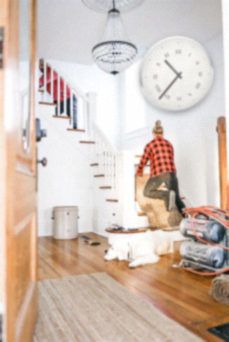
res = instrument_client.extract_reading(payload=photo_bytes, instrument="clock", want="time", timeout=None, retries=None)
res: 10:37
